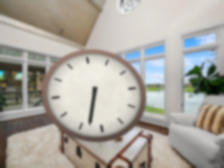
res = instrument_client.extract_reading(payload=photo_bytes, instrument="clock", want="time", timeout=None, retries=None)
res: 6:33
